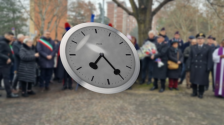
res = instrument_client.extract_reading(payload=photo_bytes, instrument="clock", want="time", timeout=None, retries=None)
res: 7:25
